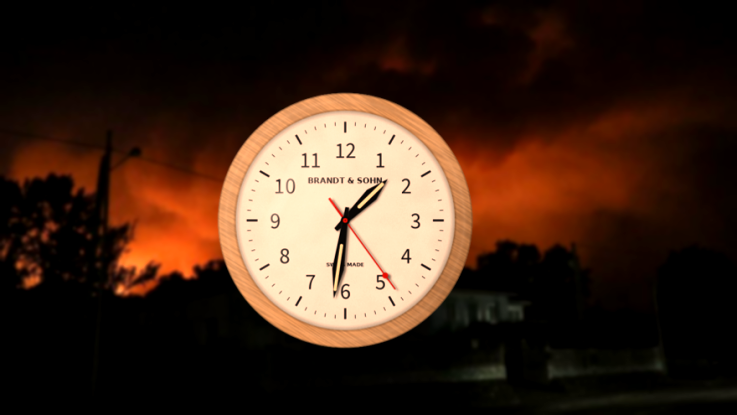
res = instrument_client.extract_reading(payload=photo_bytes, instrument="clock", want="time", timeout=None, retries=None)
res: 1:31:24
